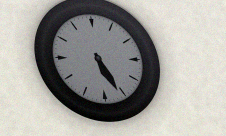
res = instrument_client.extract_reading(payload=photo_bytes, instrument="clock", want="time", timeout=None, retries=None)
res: 5:26
